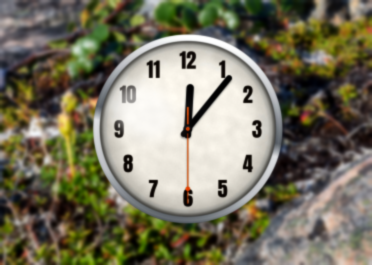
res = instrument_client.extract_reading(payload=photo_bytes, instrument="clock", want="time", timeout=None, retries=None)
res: 12:06:30
